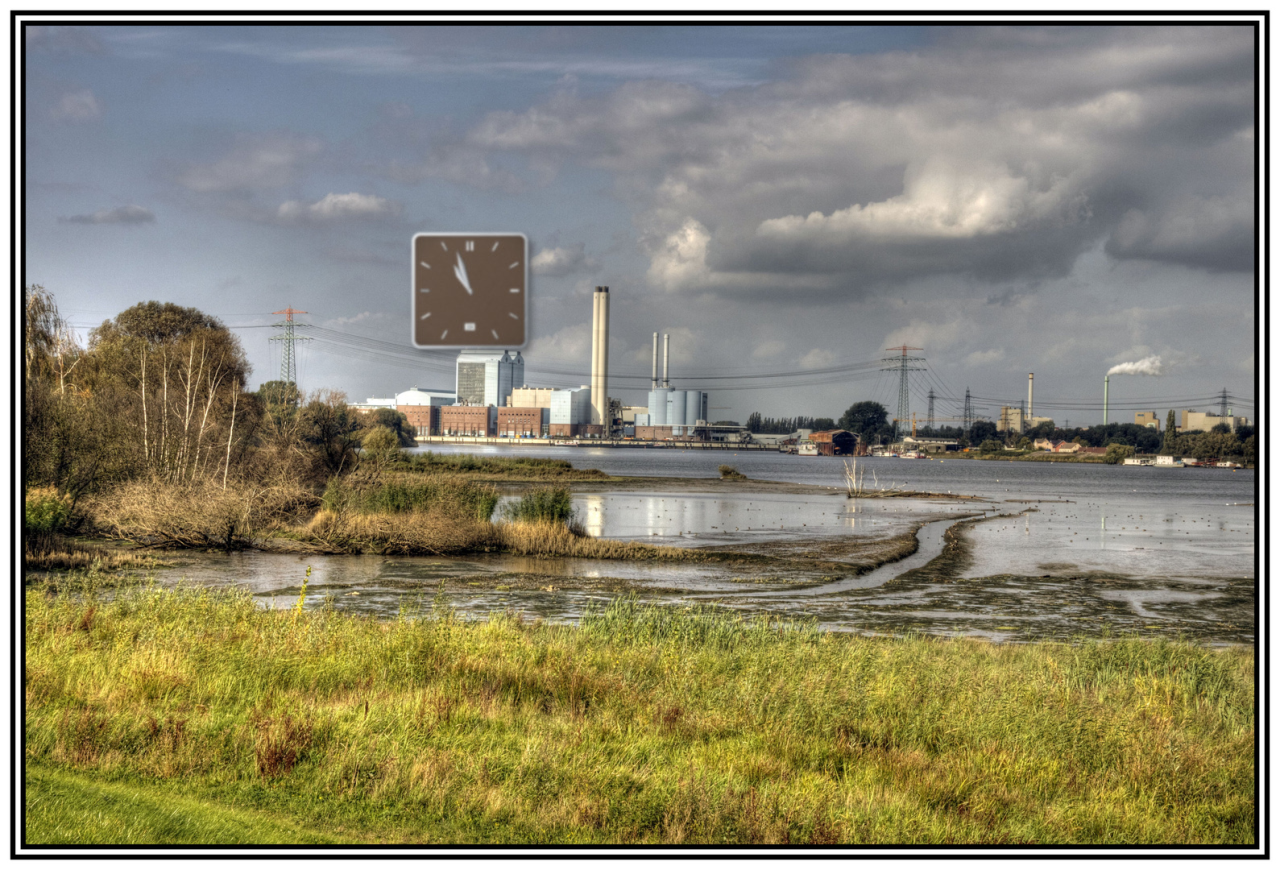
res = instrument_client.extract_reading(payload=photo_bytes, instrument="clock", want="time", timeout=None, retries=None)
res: 10:57
